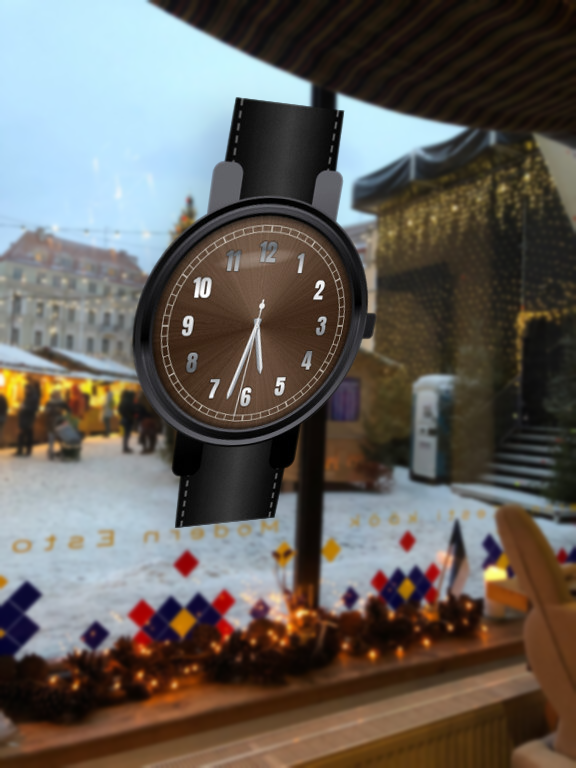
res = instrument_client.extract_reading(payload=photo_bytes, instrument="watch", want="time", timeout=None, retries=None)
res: 5:32:31
